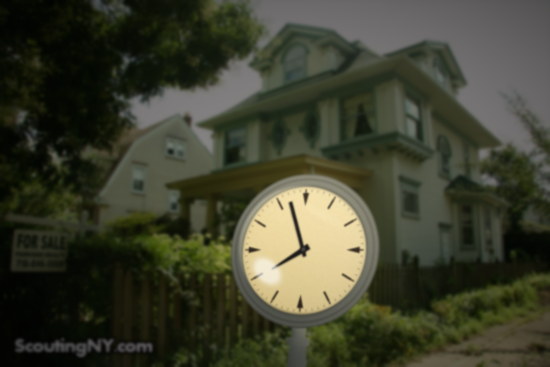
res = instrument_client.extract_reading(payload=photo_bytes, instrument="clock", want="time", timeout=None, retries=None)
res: 7:57
